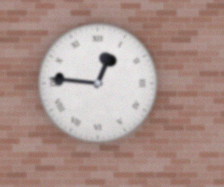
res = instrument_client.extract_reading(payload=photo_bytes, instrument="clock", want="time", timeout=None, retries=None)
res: 12:46
